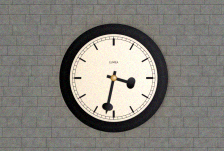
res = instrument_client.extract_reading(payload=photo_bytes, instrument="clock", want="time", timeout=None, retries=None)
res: 3:32
